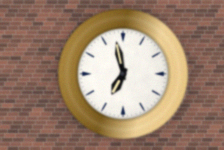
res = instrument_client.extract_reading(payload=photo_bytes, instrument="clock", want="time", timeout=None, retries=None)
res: 6:58
